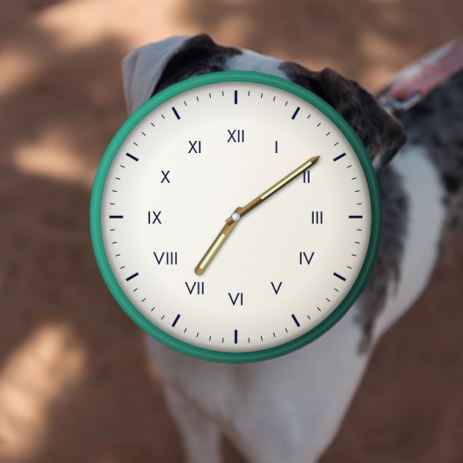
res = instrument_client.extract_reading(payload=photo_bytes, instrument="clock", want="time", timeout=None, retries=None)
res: 7:09
